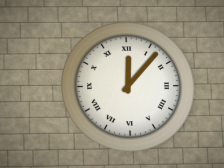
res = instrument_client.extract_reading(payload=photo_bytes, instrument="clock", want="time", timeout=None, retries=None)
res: 12:07
